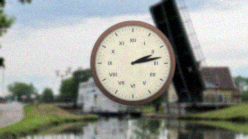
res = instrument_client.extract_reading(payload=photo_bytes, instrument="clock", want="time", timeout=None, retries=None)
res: 2:13
